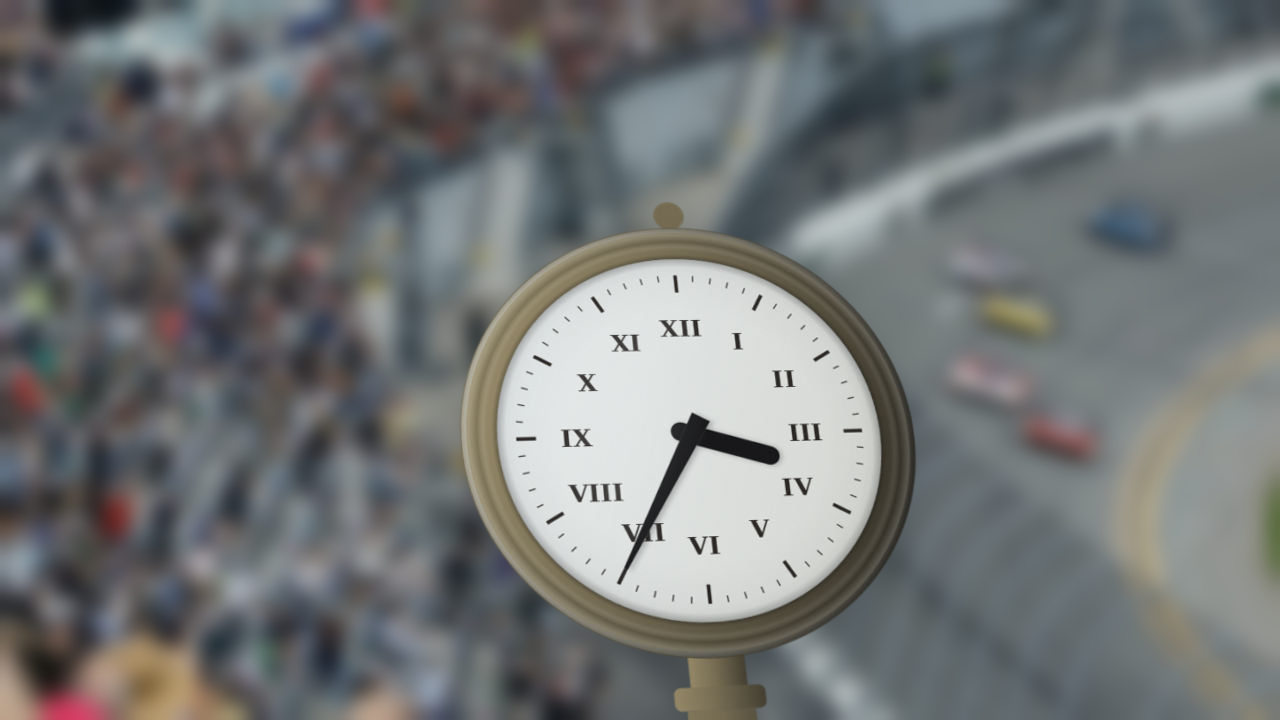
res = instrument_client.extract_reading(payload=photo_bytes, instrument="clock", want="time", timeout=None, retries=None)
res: 3:35
